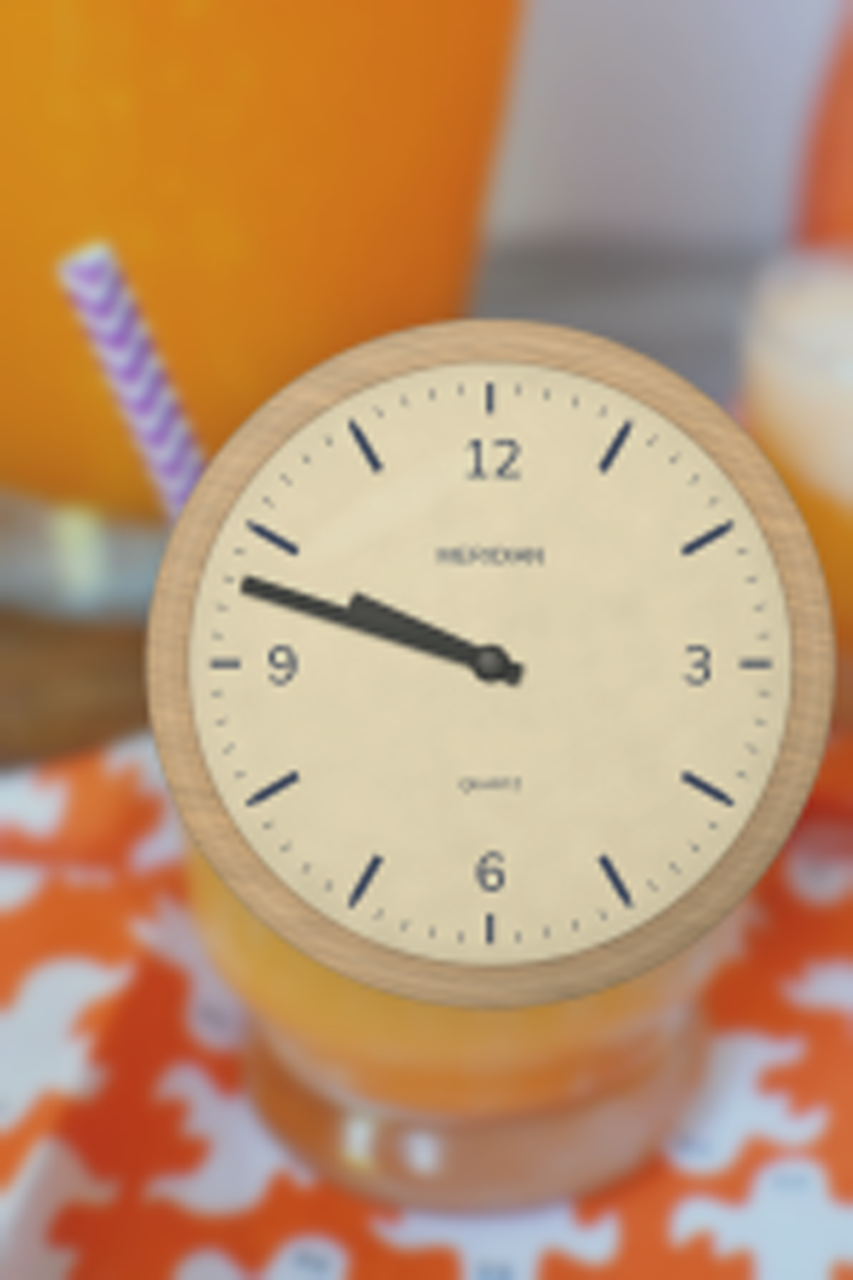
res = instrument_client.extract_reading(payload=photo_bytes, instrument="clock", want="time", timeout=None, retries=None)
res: 9:48
